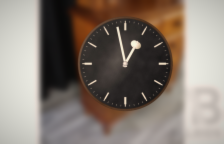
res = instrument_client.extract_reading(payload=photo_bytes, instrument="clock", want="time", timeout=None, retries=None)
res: 12:58
